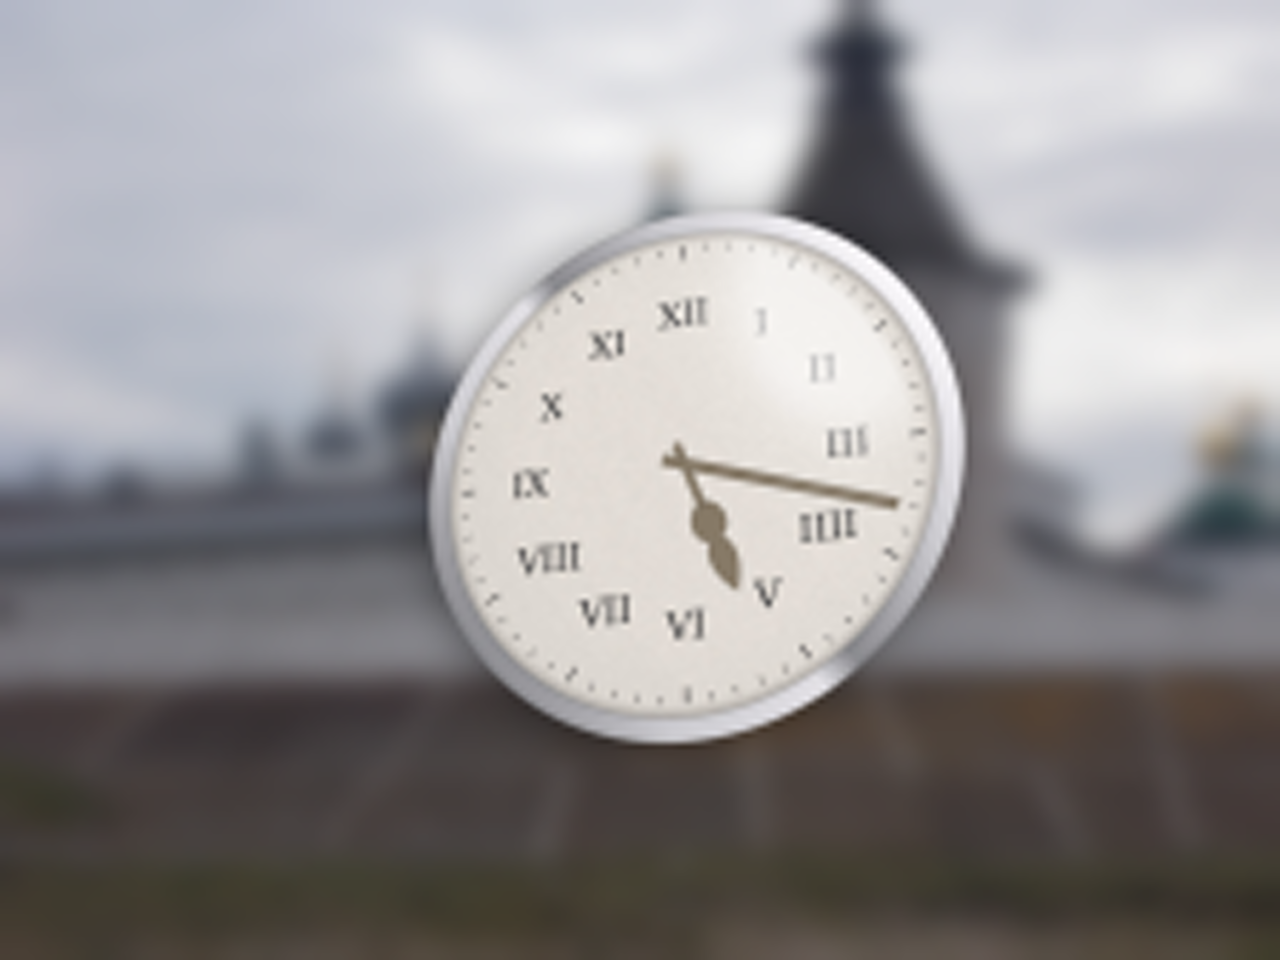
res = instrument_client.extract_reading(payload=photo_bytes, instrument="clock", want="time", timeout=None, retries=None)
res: 5:18
